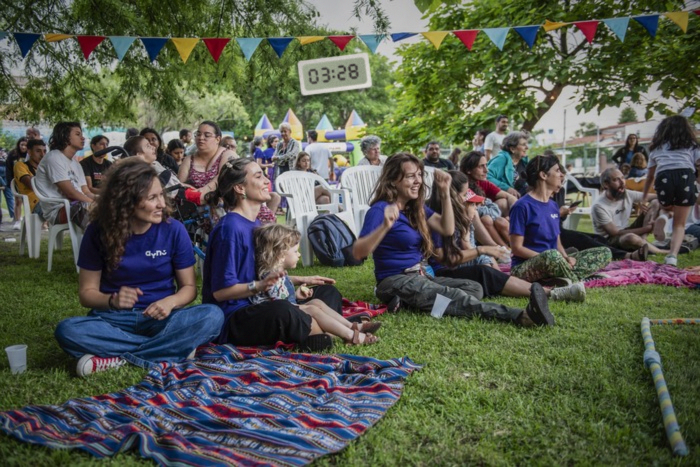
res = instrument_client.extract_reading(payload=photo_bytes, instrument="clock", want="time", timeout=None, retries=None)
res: 3:28
